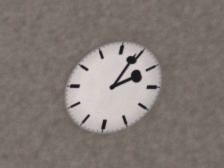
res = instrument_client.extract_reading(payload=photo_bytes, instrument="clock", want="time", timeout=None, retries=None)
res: 2:04
